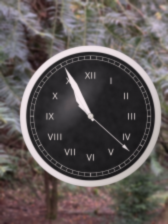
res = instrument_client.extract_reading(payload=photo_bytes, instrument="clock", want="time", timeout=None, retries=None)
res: 10:55:22
